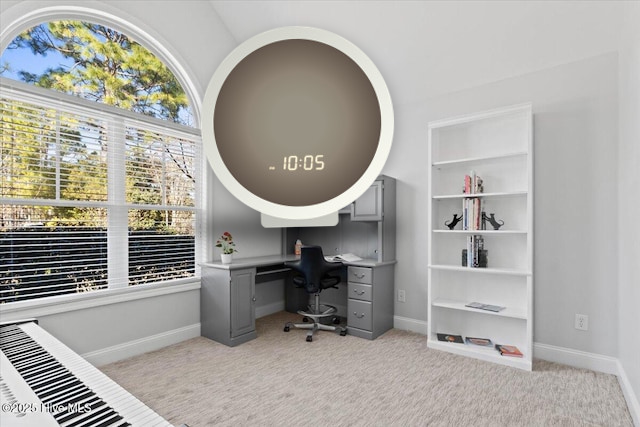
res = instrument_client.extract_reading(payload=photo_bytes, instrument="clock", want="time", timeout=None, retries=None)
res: 10:05
